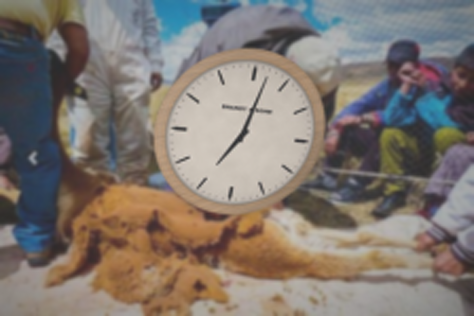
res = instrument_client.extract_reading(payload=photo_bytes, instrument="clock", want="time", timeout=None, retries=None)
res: 7:02
